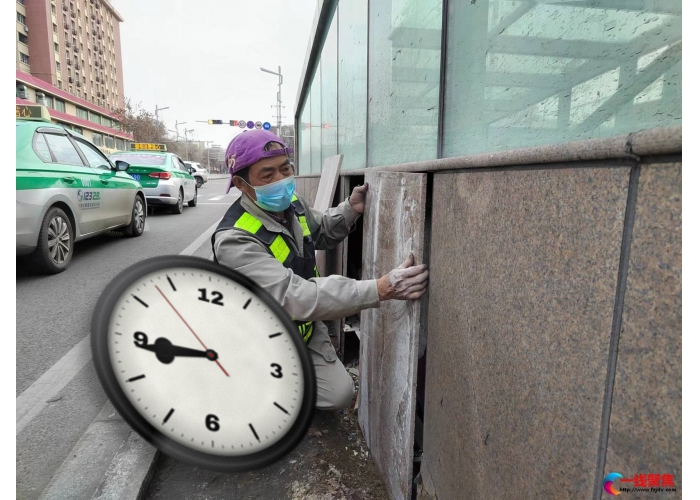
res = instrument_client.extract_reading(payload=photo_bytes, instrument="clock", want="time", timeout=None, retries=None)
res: 8:43:53
